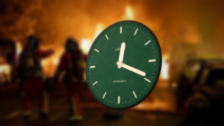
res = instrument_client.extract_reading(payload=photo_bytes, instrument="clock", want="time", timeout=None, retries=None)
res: 12:19
